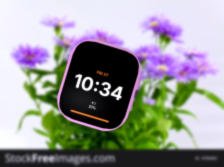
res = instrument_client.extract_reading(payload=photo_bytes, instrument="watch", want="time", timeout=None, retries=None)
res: 10:34
